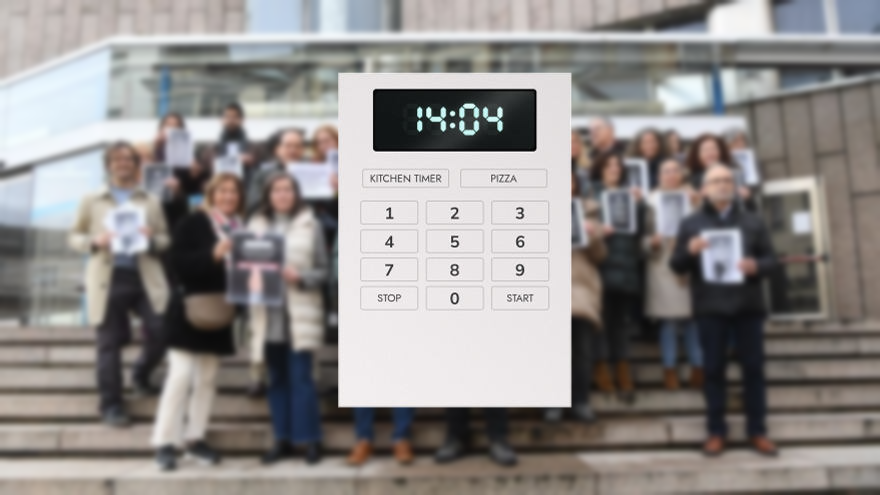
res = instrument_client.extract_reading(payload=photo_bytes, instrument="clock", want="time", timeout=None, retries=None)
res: 14:04
